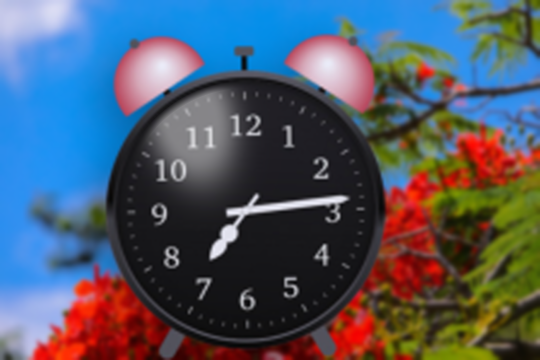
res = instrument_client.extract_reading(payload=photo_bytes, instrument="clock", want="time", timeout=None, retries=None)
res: 7:14
